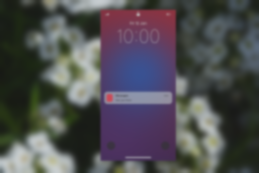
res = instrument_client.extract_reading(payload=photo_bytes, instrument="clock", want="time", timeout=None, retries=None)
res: 10:00
